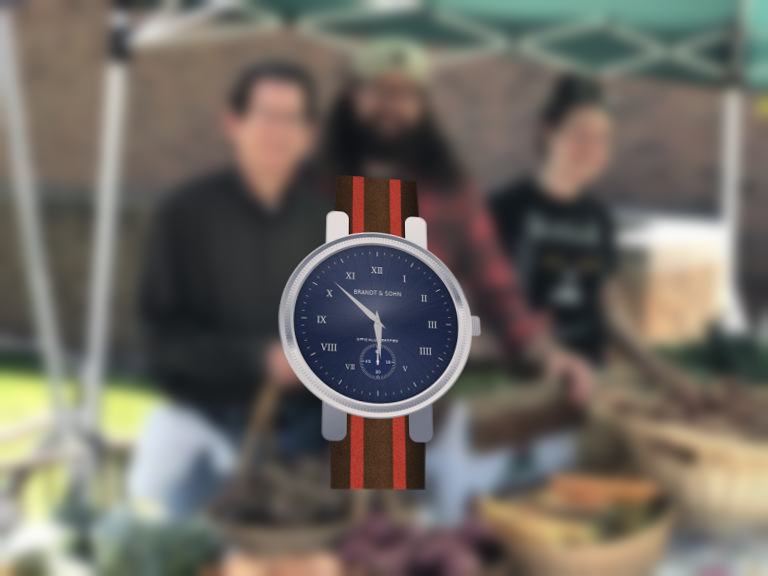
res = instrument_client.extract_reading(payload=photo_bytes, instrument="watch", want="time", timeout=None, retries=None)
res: 5:52
